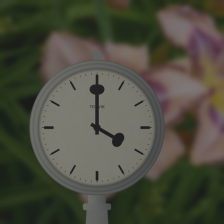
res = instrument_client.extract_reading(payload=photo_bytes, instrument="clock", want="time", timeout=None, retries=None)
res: 4:00
